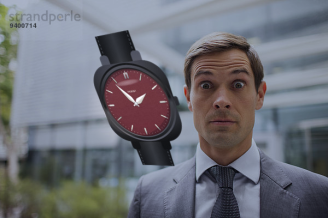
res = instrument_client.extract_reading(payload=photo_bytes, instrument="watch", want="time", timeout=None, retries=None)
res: 1:54
